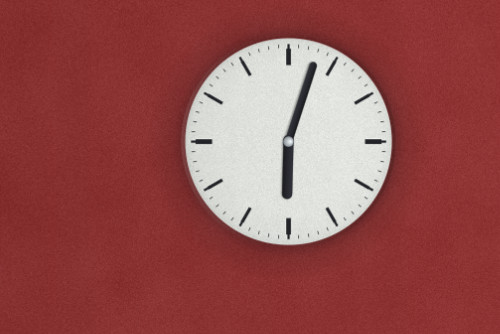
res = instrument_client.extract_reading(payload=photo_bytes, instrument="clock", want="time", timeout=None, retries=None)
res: 6:03
